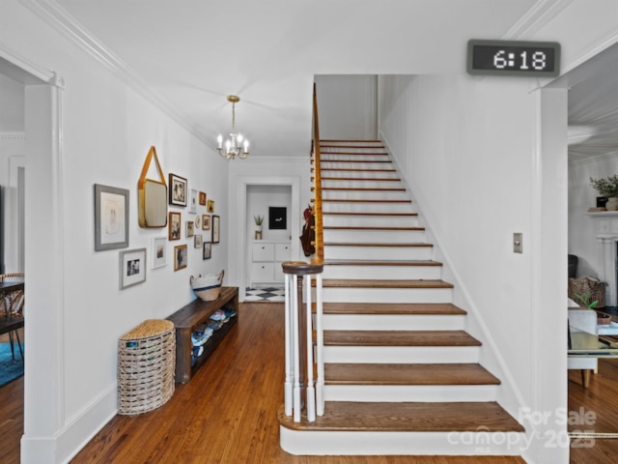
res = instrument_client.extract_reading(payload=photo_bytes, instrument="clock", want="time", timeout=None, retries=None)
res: 6:18
